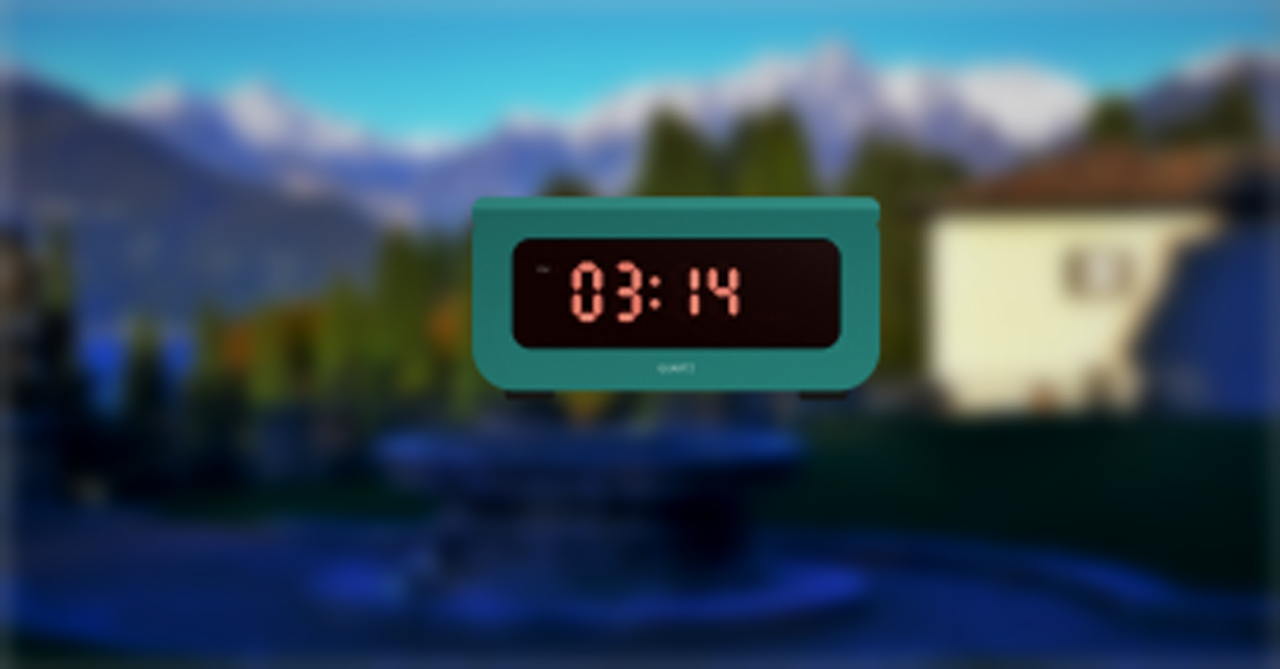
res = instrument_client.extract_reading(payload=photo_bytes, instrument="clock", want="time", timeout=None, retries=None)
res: 3:14
